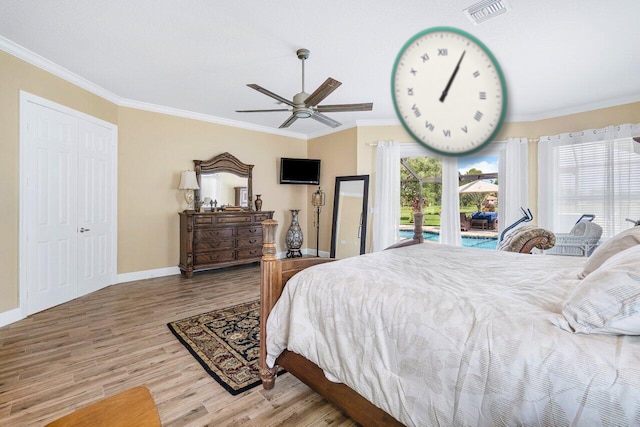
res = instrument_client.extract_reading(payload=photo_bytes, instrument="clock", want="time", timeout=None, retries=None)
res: 1:05
